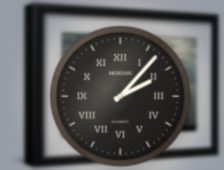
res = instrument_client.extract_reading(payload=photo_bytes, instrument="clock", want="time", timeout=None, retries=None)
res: 2:07
